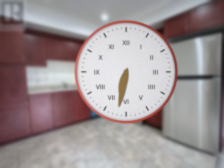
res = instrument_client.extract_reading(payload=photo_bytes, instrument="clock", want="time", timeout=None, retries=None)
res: 6:32
